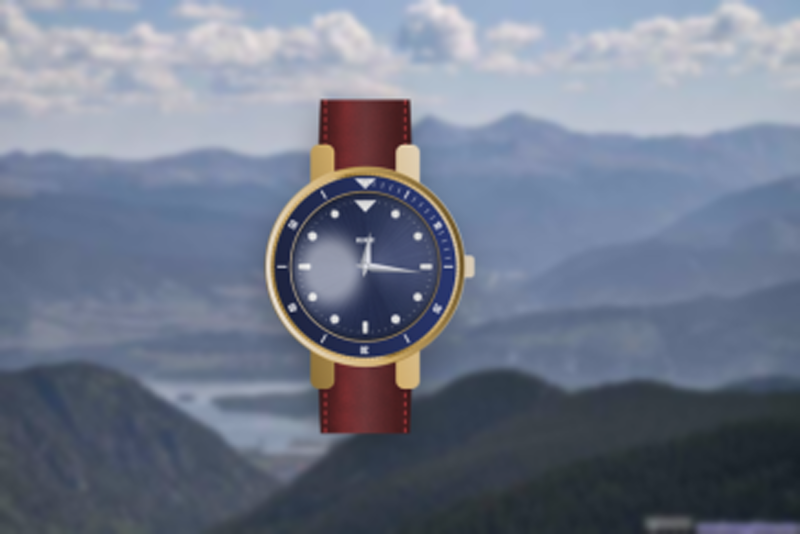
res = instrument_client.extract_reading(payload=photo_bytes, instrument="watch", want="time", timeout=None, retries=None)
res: 12:16
